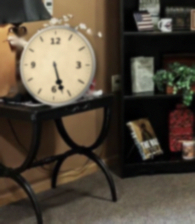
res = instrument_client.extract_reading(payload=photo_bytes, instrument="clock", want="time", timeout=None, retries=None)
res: 5:27
